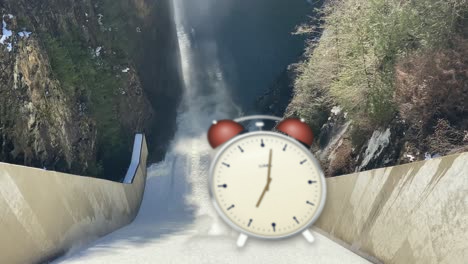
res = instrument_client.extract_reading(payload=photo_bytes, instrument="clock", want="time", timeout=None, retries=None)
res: 7:02
